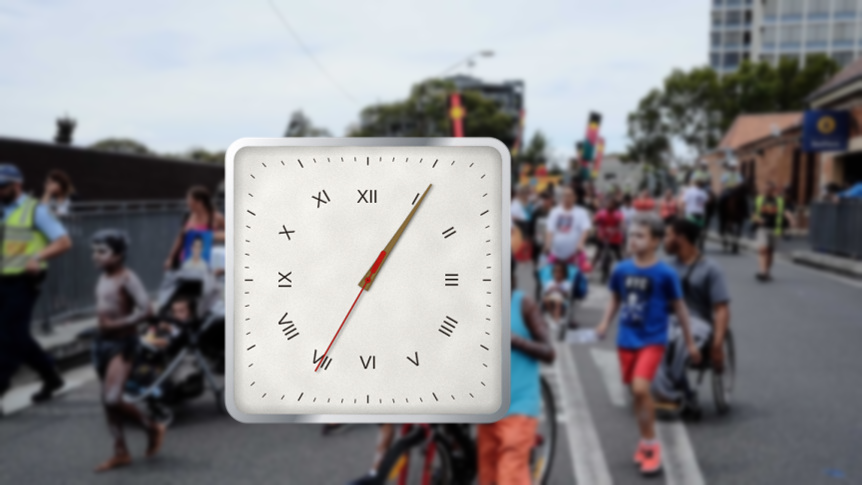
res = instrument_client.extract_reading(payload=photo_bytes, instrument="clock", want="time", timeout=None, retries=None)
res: 1:05:35
